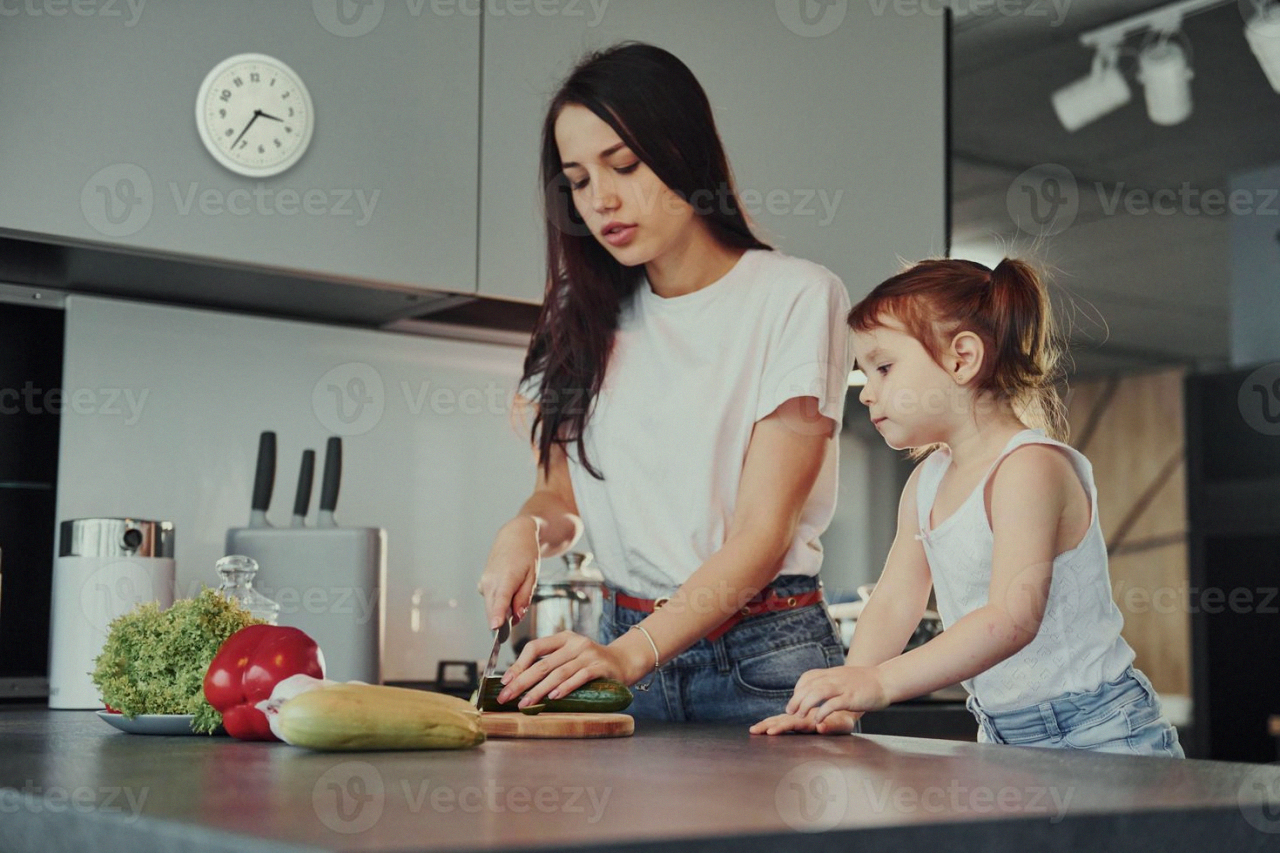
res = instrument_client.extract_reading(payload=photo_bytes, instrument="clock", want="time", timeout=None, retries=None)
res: 3:37
